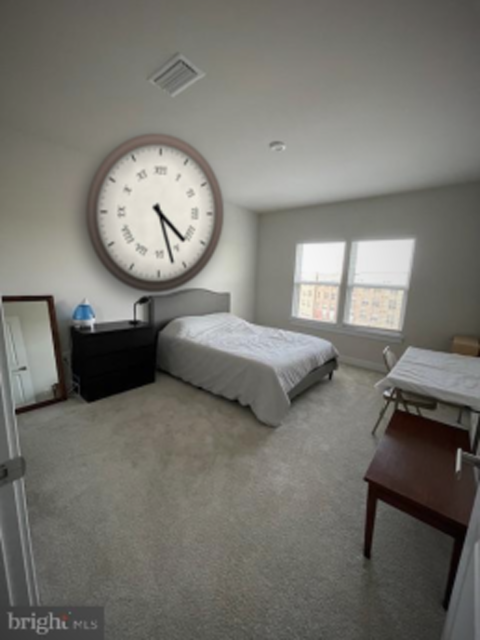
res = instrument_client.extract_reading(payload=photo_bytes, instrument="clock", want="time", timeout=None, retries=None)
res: 4:27
